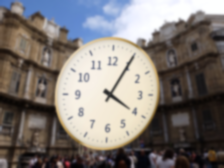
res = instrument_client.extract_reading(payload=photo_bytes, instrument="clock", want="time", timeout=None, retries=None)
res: 4:05
